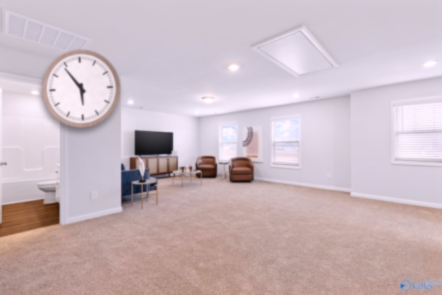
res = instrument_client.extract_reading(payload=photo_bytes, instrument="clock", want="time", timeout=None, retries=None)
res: 5:54
